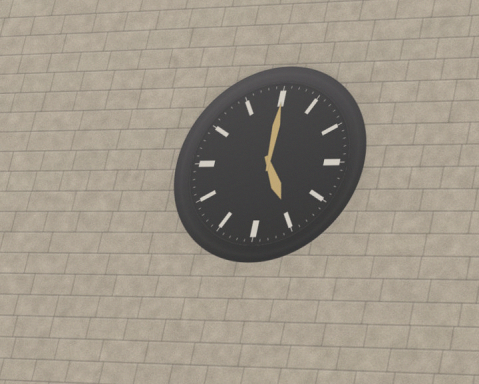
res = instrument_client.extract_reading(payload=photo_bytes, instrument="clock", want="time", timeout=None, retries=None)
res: 5:00
